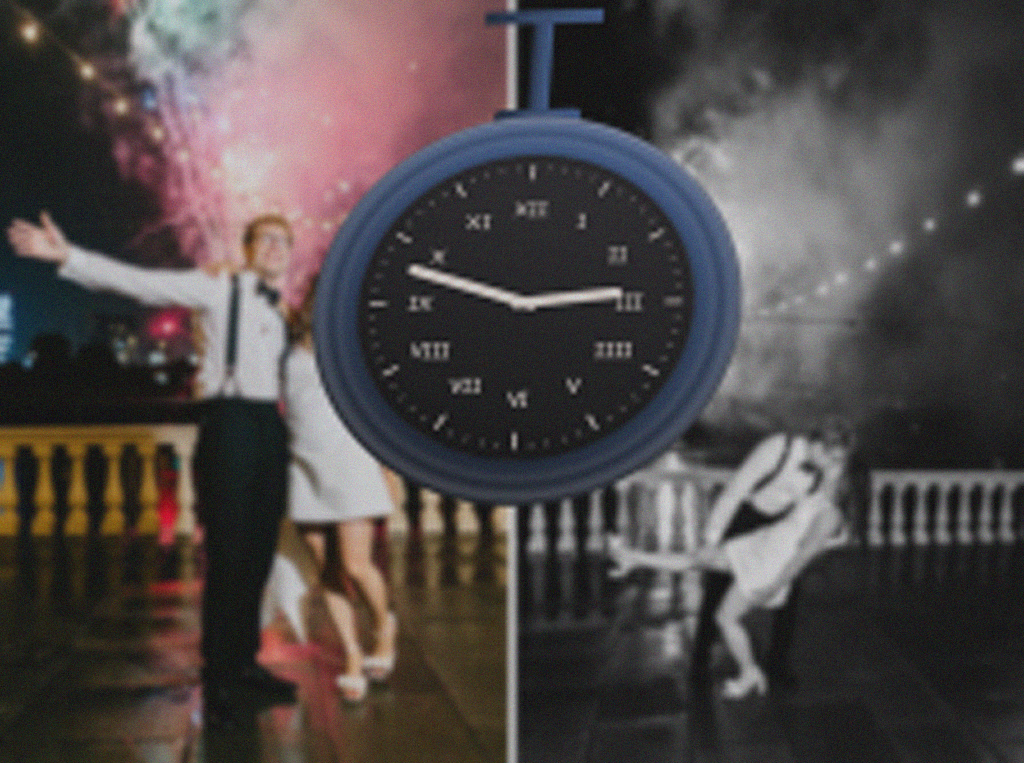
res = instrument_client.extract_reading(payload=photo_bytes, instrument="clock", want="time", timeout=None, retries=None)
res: 2:48
